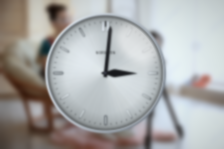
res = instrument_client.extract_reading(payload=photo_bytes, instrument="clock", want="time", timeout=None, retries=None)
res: 3:01
